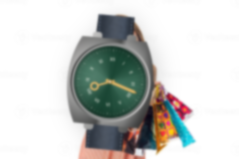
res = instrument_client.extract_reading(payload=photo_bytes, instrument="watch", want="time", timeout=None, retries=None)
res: 8:18
